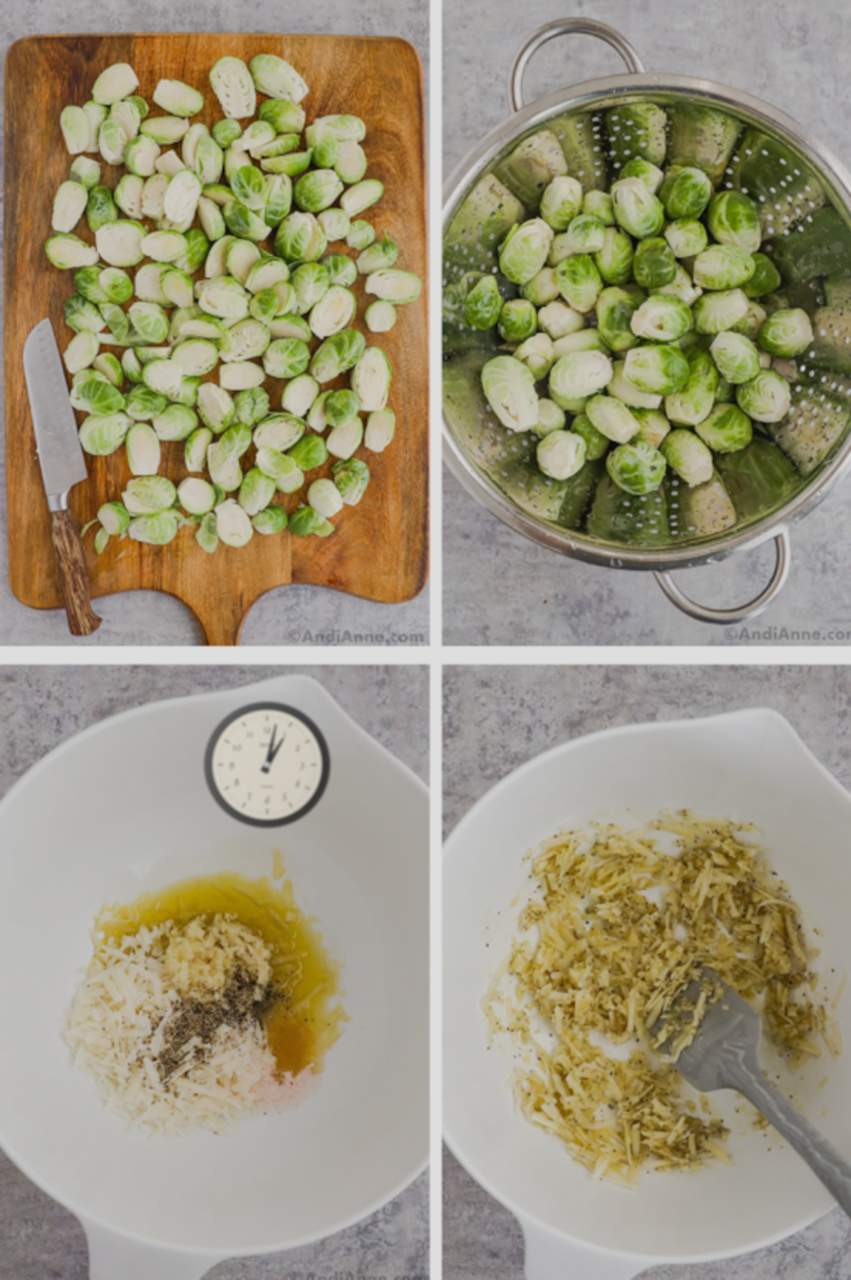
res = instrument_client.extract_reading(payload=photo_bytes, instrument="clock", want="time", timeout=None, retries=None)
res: 1:02
